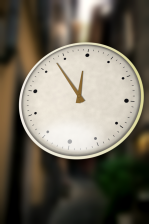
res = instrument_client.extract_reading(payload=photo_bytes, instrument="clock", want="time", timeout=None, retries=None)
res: 11:53
